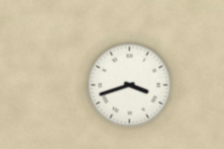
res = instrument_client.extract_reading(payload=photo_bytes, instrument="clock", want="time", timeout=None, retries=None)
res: 3:42
